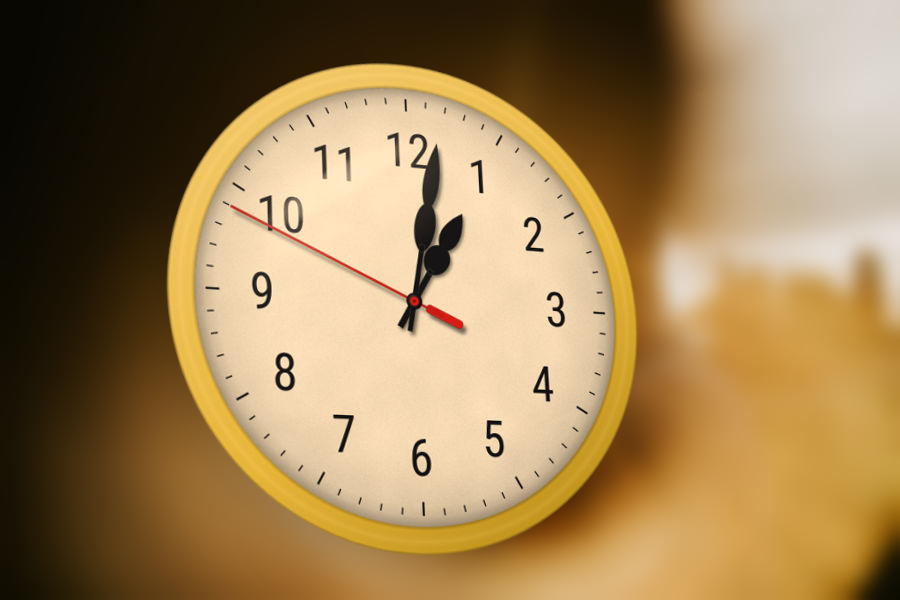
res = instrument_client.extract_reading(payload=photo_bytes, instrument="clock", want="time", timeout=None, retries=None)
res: 1:01:49
